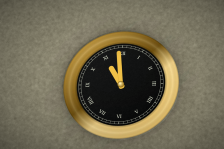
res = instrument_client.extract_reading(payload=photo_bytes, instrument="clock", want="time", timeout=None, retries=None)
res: 10:59
